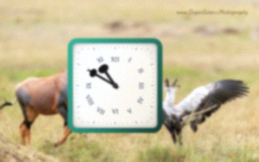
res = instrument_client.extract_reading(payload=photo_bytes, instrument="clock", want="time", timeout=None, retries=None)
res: 10:50
